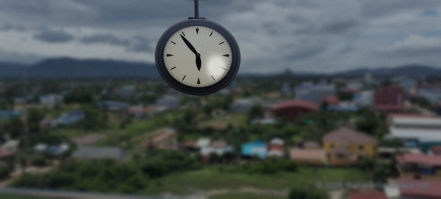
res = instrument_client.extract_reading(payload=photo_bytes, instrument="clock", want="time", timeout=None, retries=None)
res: 5:54
